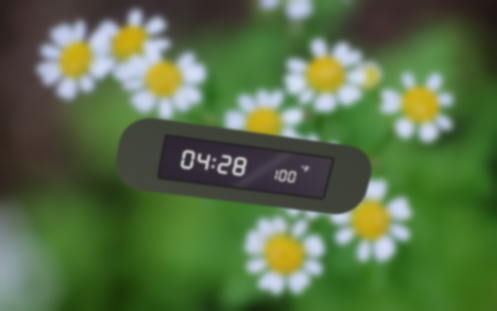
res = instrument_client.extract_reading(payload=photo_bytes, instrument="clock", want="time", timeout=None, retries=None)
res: 4:28
